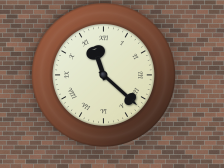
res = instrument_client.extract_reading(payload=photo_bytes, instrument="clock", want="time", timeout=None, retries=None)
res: 11:22
